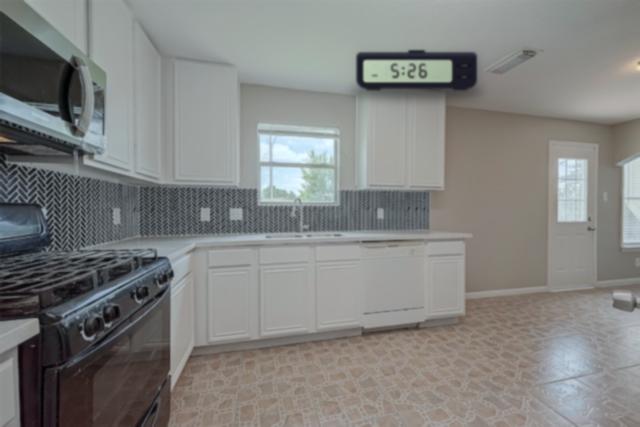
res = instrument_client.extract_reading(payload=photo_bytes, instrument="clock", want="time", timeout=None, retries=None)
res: 5:26
